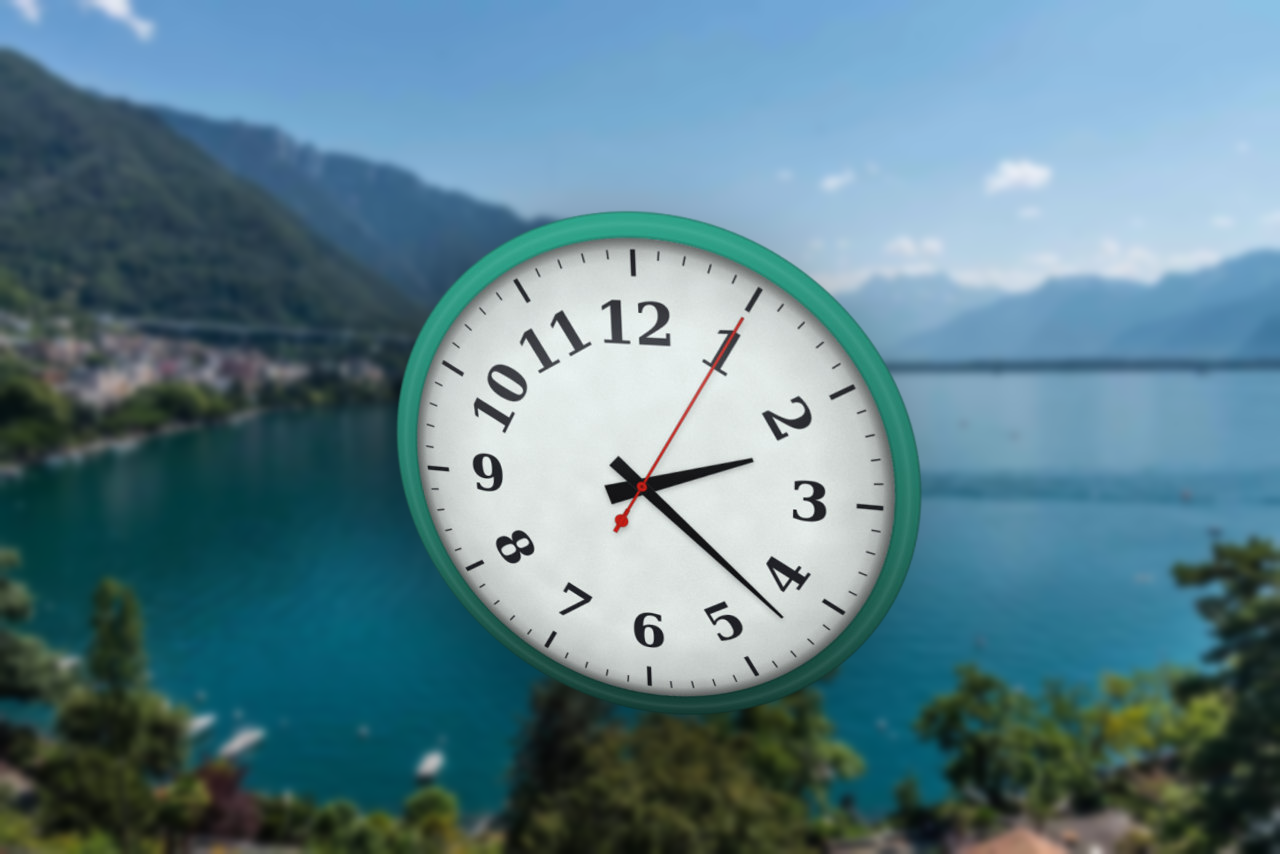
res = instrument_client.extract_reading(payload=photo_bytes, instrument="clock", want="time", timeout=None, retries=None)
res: 2:22:05
